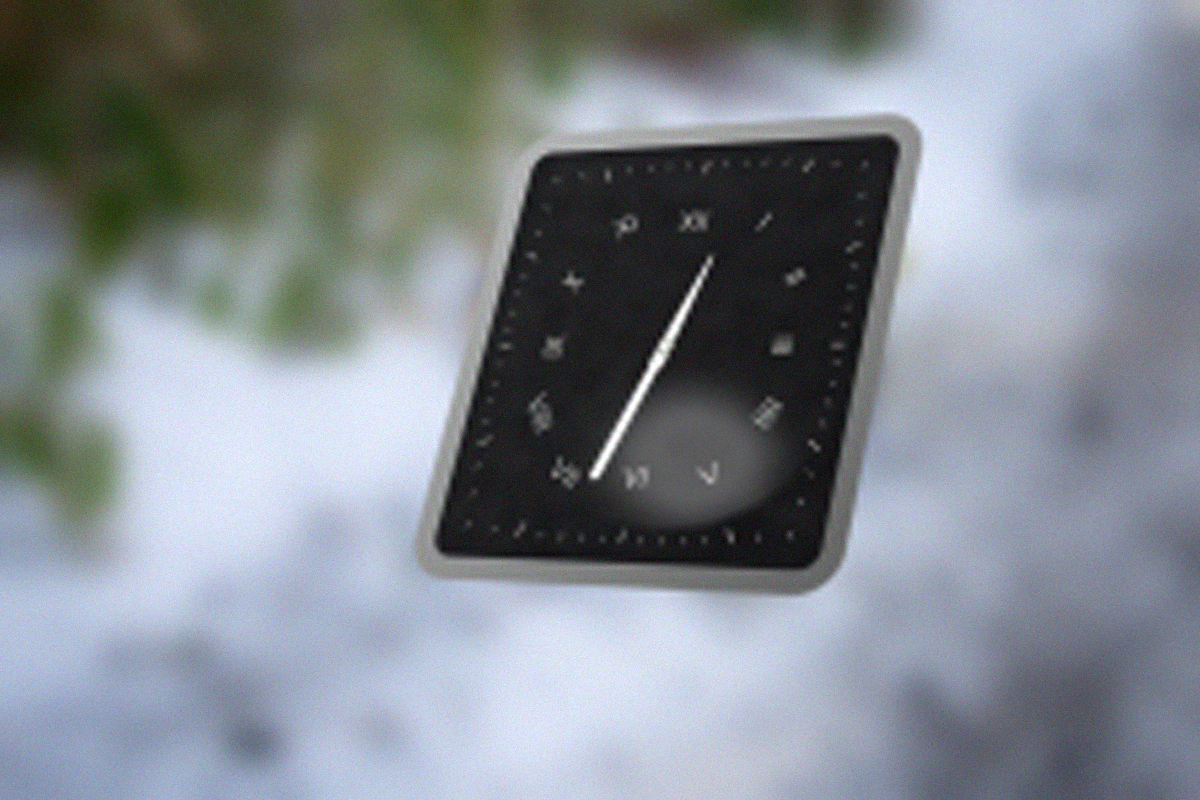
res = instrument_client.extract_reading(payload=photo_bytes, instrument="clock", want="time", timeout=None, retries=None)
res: 12:33
